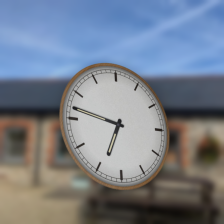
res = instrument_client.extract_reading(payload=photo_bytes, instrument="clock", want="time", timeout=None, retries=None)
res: 6:47
